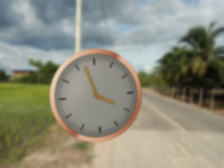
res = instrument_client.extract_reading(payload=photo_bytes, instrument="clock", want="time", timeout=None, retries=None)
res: 3:57
